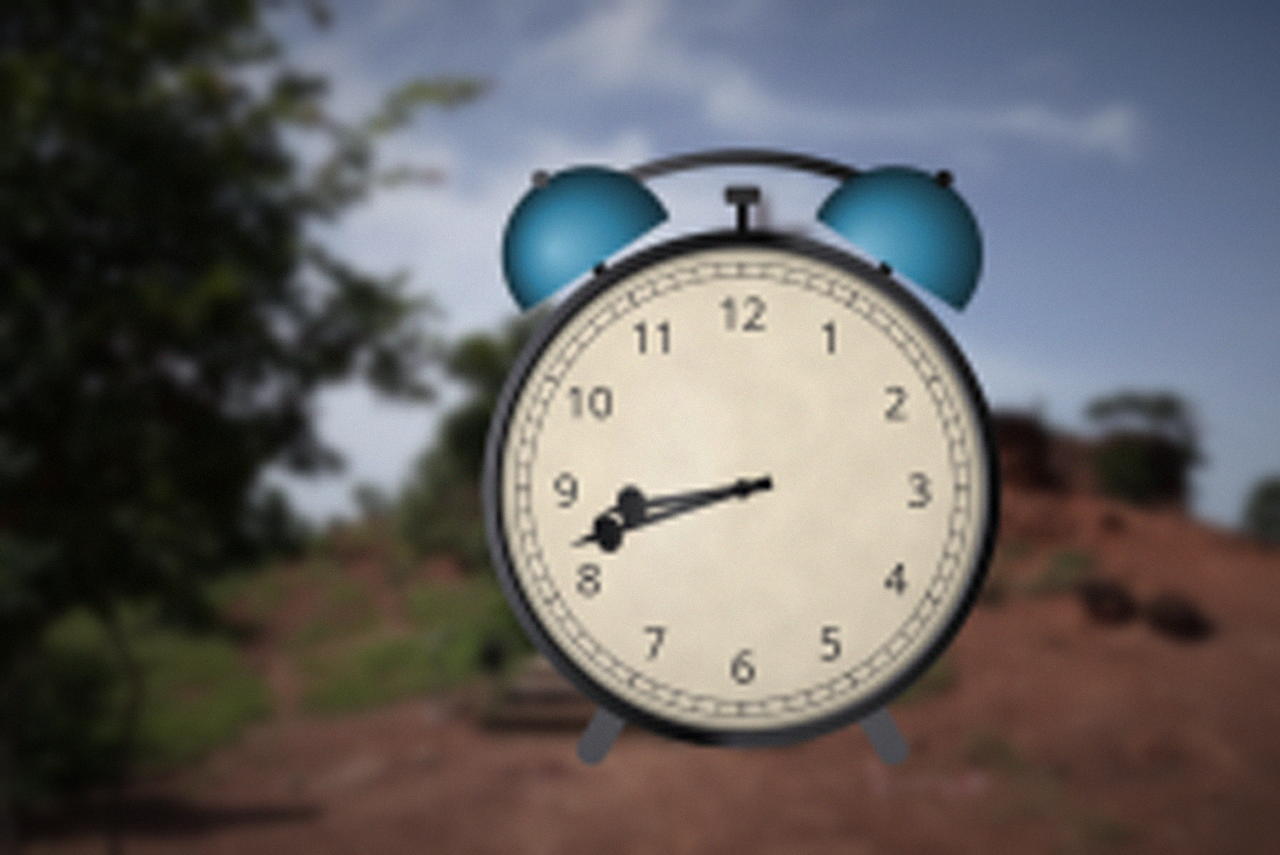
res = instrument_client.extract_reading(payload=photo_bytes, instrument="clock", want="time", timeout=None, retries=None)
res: 8:42
